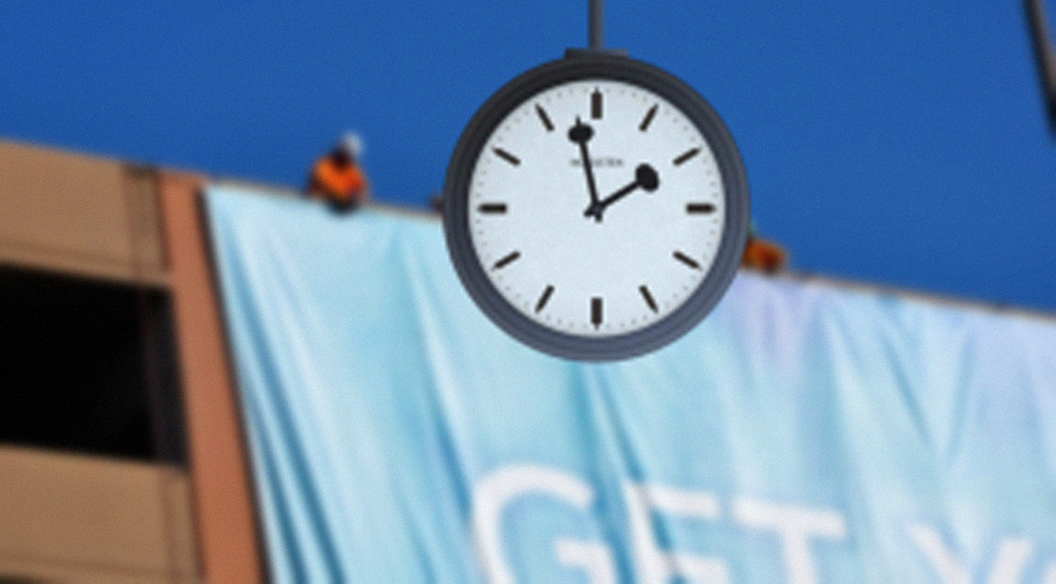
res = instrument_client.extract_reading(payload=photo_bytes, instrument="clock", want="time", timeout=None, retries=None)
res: 1:58
